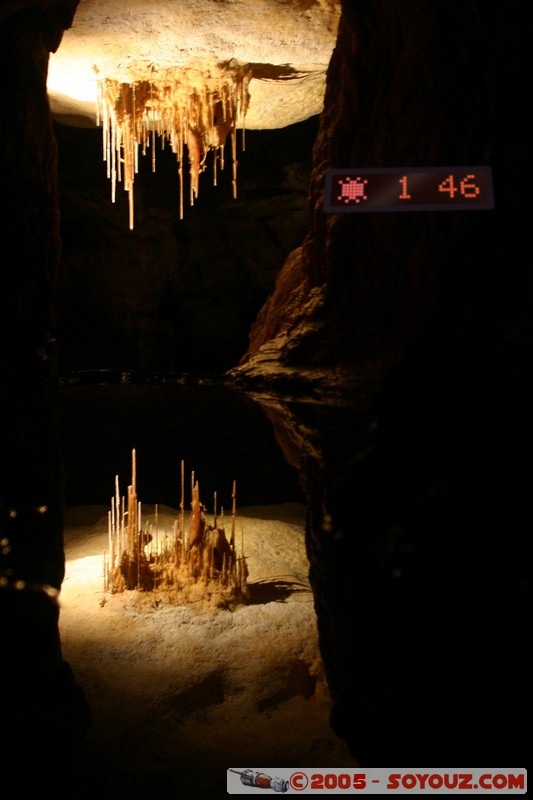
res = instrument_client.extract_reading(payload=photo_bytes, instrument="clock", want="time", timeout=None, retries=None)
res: 1:46
